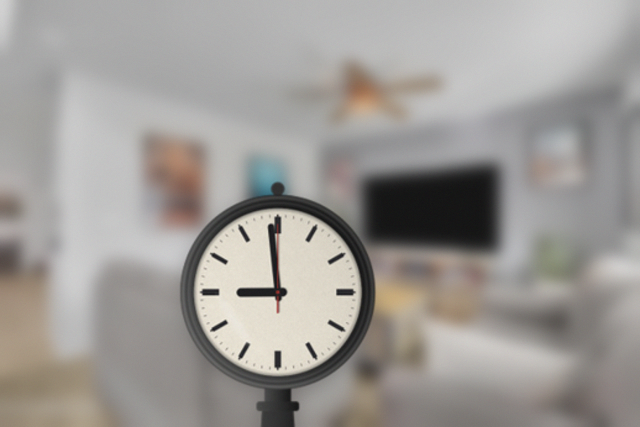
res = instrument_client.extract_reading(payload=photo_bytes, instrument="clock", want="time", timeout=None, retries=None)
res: 8:59:00
